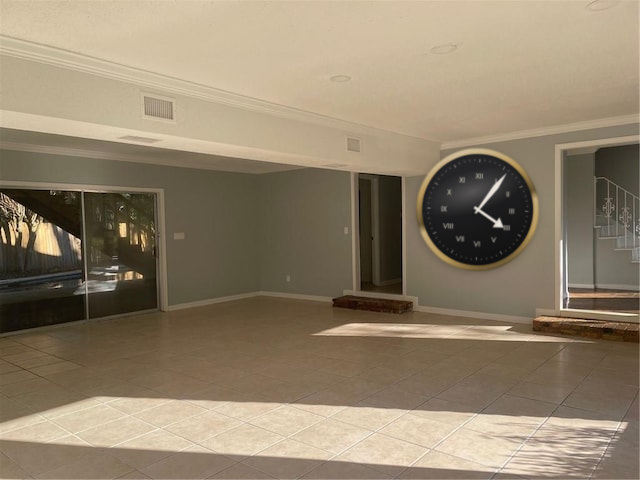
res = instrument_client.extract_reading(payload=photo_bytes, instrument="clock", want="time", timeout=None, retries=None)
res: 4:06
